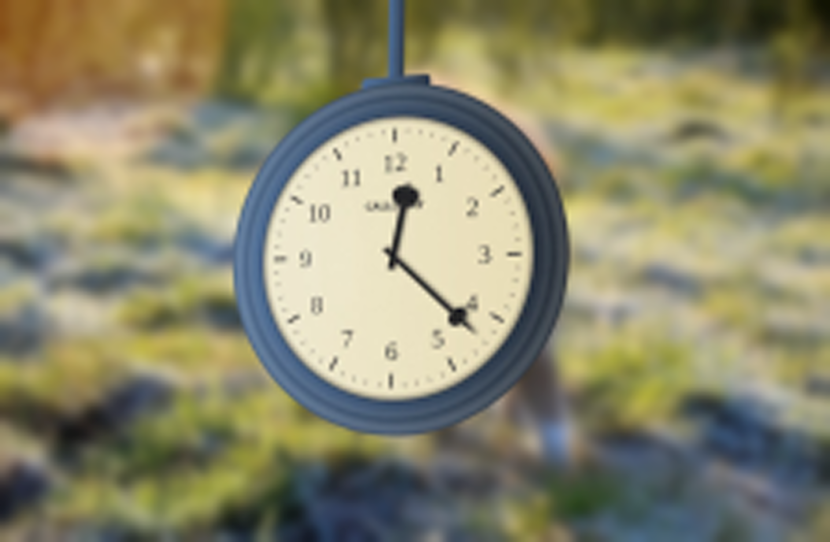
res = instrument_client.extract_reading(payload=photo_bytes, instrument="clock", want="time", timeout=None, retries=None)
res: 12:22
